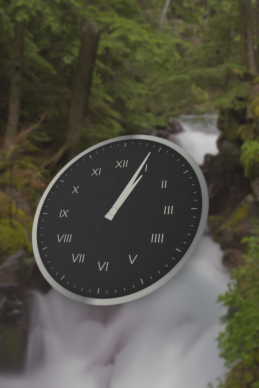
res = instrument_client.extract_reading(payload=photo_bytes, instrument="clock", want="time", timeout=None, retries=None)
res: 1:04
